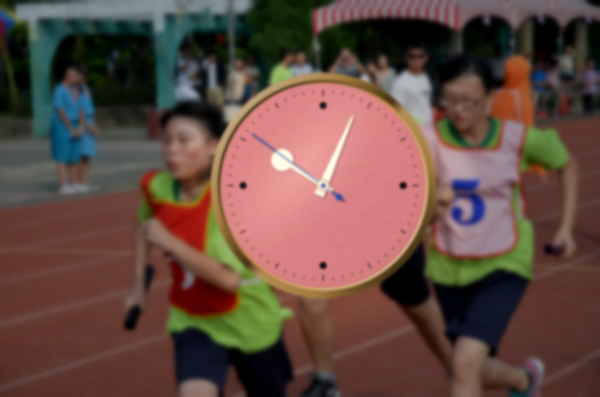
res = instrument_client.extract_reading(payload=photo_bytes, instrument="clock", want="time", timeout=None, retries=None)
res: 10:03:51
